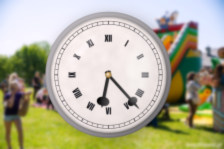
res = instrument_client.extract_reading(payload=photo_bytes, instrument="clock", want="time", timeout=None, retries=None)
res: 6:23
